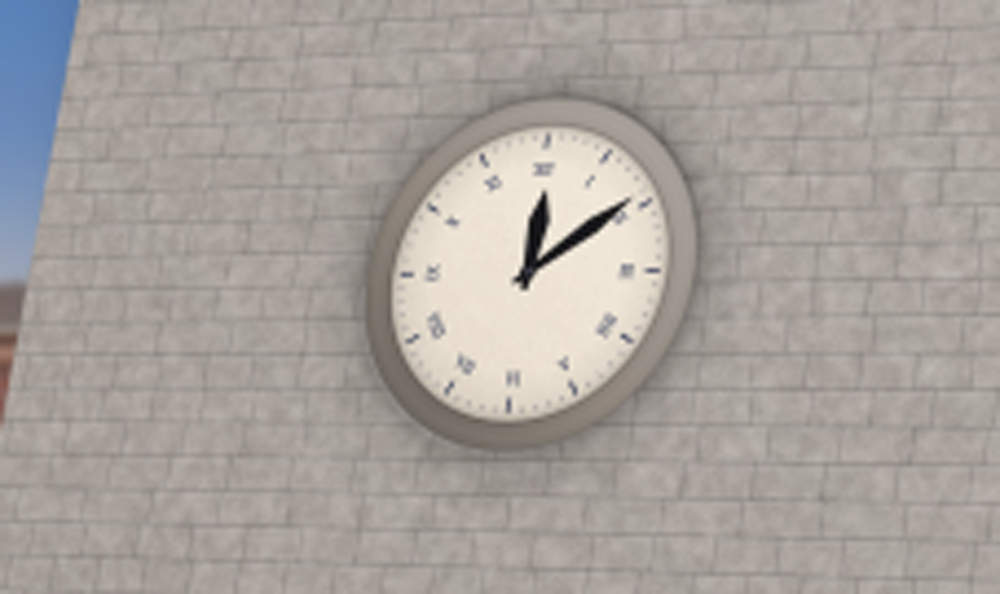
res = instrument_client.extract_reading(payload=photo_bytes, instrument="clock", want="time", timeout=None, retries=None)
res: 12:09
